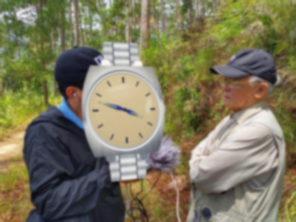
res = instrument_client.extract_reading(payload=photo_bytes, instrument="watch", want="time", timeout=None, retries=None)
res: 3:48
